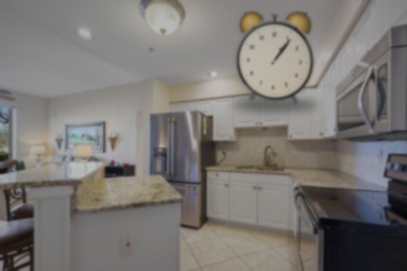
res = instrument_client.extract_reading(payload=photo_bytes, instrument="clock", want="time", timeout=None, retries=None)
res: 1:06
